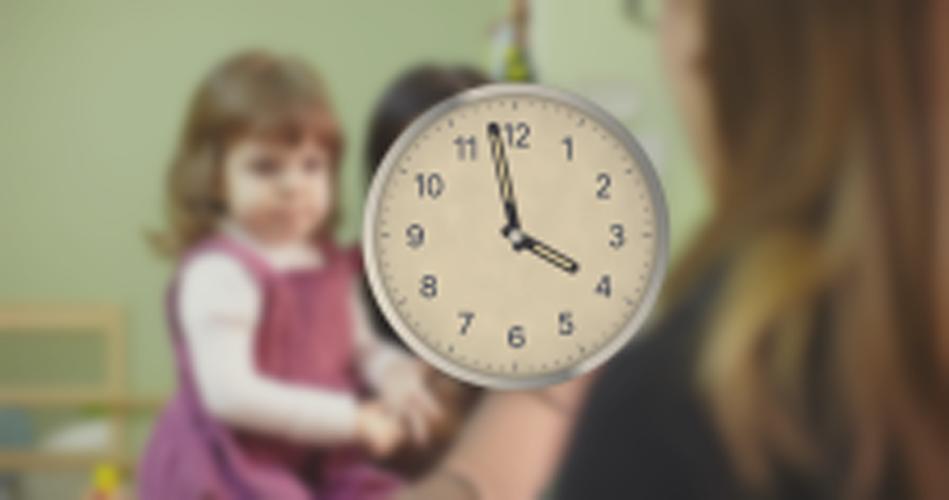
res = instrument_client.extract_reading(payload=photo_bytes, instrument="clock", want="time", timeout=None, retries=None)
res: 3:58
